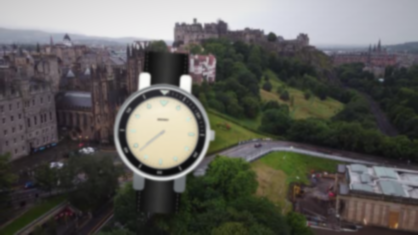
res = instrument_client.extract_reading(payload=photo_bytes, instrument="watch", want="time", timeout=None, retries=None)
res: 7:38
